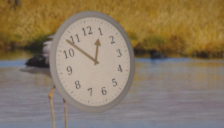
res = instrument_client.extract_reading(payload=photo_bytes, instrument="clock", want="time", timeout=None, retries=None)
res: 12:53
